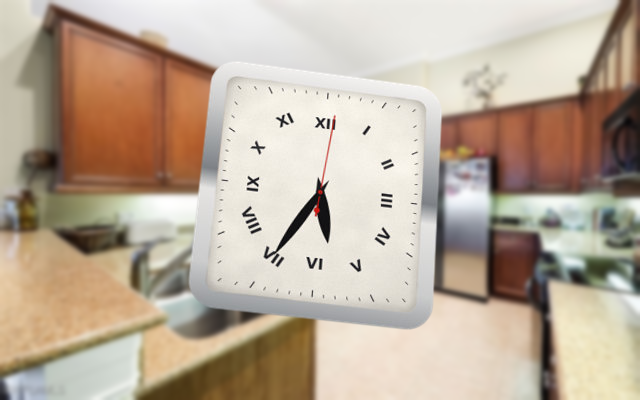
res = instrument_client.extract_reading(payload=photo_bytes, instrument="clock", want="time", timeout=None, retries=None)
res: 5:35:01
